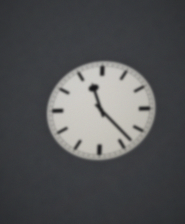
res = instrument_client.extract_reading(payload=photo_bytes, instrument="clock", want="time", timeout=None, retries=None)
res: 11:23
